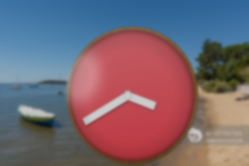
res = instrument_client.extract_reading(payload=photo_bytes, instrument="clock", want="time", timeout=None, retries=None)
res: 3:40
